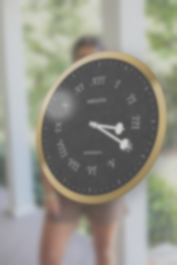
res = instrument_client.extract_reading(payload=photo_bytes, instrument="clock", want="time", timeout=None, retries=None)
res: 3:20
